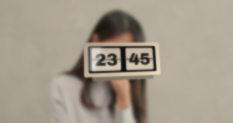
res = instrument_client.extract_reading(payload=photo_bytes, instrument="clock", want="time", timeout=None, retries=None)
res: 23:45
